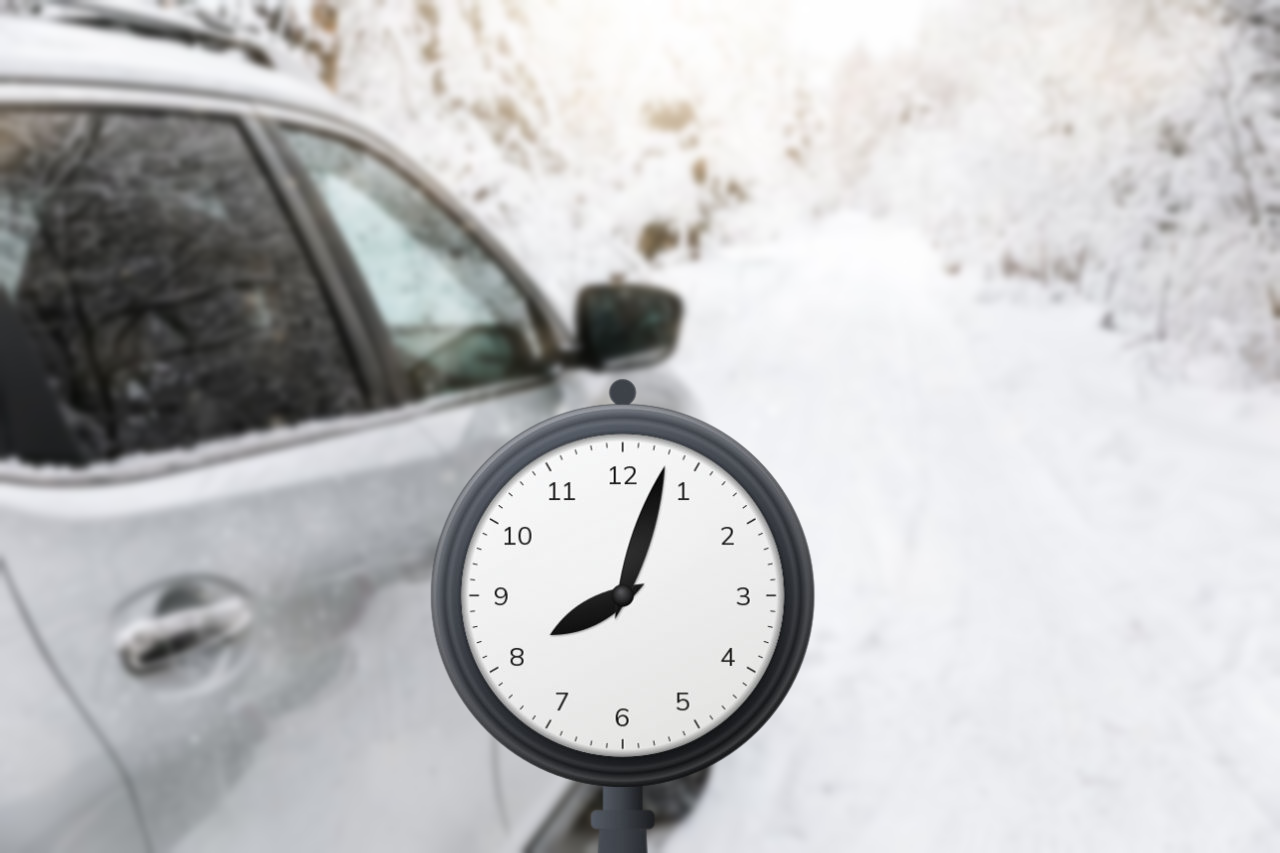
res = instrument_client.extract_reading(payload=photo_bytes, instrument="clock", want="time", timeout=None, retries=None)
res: 8:03
